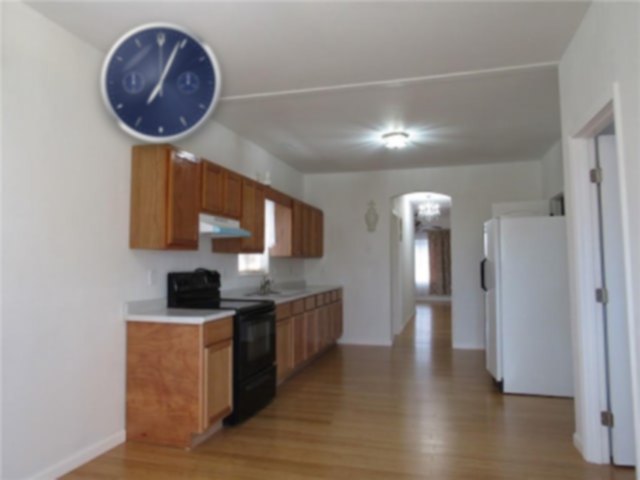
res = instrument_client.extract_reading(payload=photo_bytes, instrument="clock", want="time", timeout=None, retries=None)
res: 7:04
